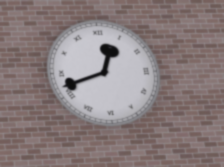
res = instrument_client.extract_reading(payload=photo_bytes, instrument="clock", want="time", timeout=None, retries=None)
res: 12:42
